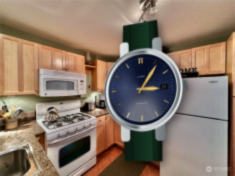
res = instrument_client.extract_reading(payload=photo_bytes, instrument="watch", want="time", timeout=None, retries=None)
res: 3:06
